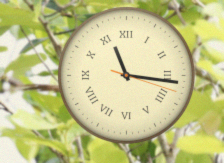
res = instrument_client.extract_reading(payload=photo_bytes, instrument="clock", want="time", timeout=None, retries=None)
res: 11:16:18
